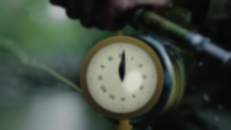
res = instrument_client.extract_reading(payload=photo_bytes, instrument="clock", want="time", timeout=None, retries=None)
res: 12:01
